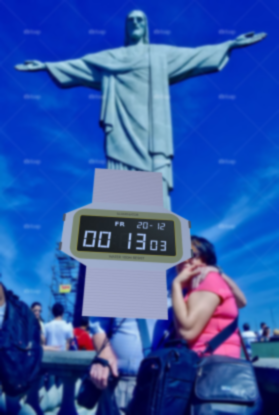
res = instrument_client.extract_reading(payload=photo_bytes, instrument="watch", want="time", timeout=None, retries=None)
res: 0:13:03
